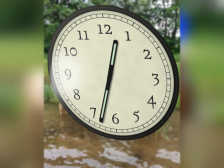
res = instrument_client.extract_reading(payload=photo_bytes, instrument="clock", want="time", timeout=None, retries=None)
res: 12:33
